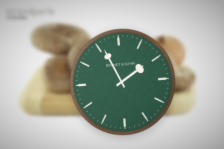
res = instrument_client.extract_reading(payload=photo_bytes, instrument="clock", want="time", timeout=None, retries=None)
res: 1:56
